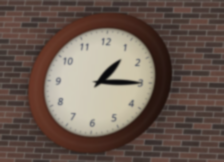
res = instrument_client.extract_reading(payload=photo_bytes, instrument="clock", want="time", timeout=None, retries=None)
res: 1:15
